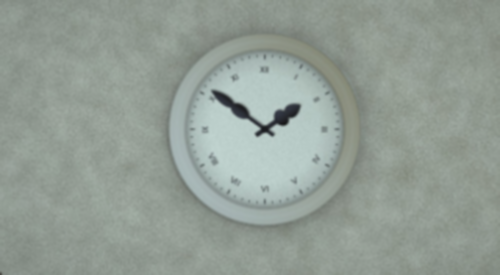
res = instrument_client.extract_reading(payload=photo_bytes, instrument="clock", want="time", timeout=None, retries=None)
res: 1:51
